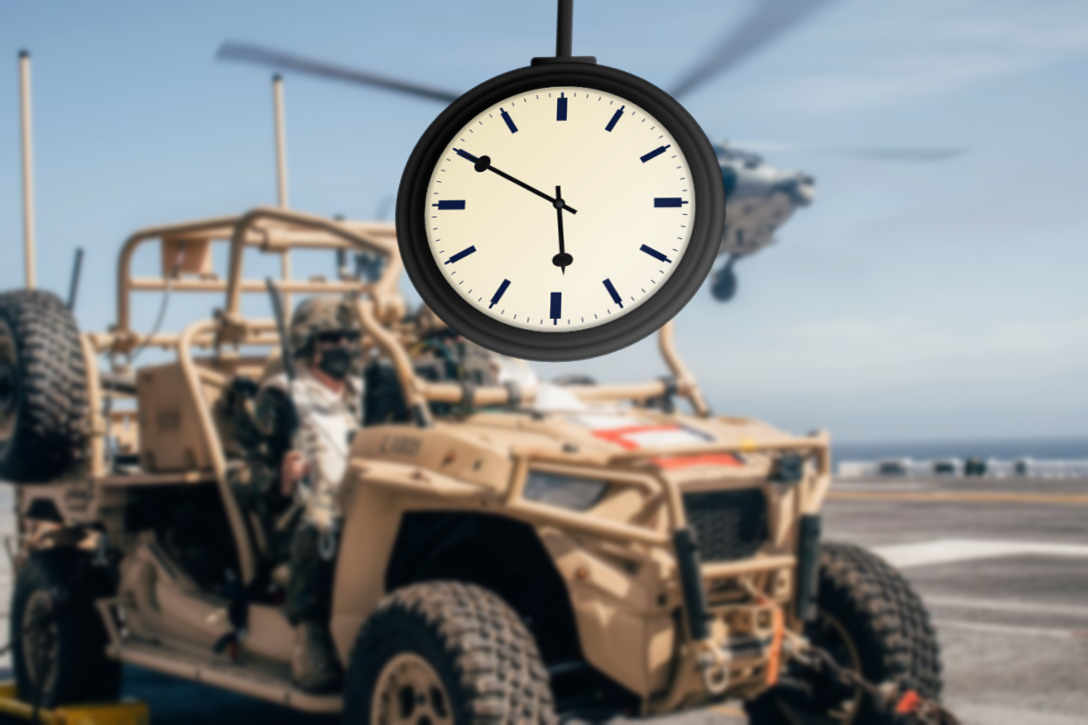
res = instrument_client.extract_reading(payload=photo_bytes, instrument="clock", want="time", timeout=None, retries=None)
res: 5:50
